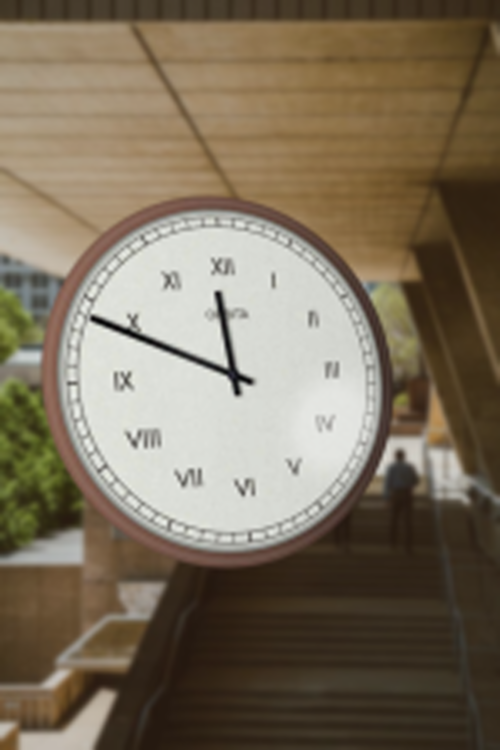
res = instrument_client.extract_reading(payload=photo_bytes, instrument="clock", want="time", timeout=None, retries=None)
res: 11:49
